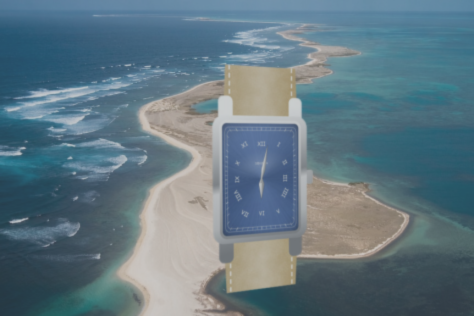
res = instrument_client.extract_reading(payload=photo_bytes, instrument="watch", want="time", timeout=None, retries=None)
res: 6:02
